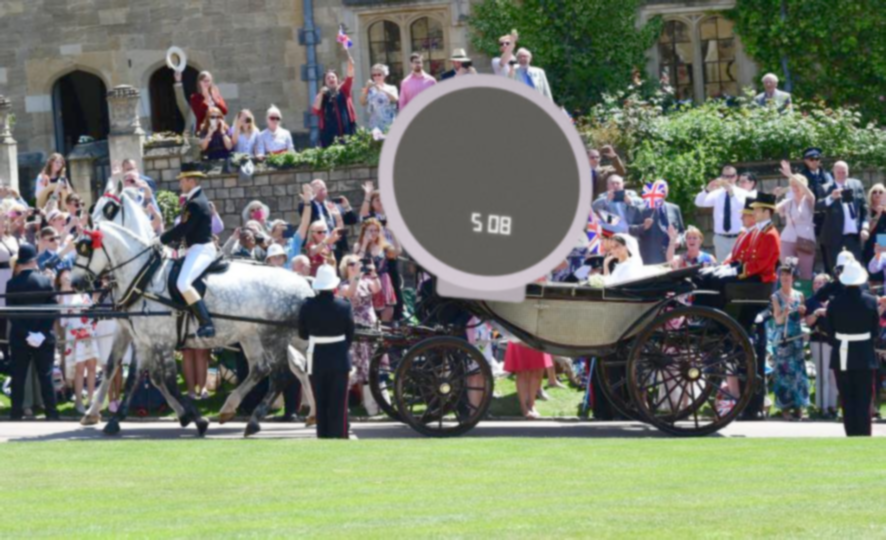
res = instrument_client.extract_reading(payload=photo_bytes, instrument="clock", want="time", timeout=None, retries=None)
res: 5:08
